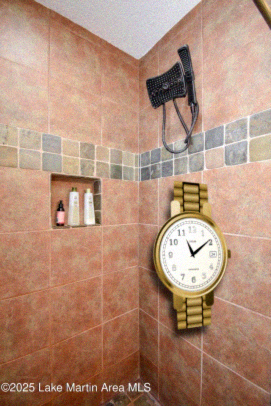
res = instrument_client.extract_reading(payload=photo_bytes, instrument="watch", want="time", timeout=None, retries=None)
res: 11:09
